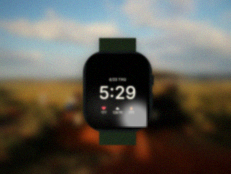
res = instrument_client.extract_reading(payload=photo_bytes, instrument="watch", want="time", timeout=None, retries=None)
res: 5:29
